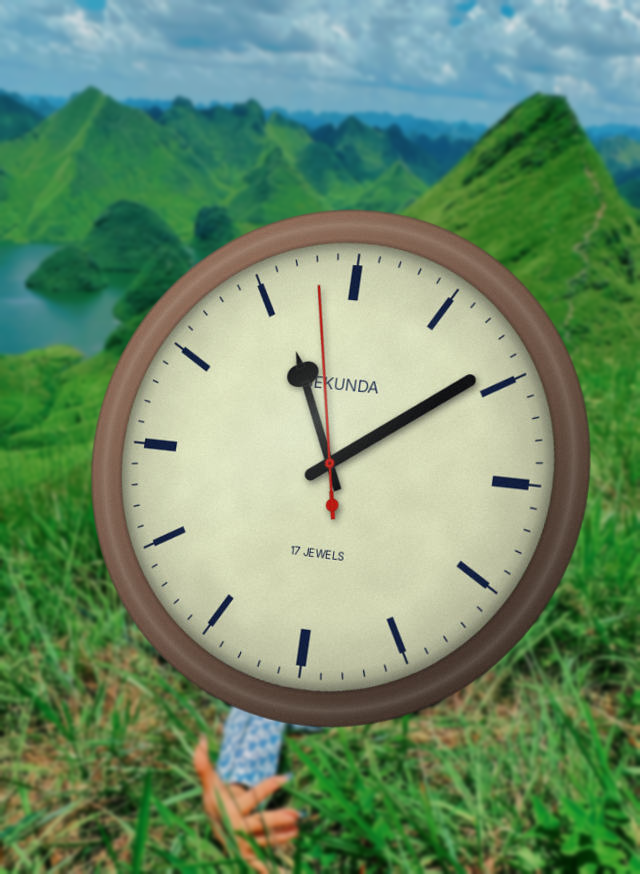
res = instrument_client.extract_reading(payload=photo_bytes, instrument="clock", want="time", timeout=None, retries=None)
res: 11:08:58
